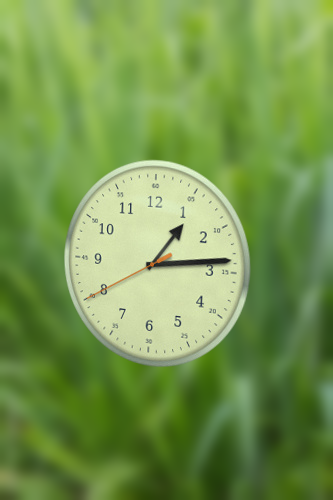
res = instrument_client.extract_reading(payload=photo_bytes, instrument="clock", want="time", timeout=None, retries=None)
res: 1:13:40
